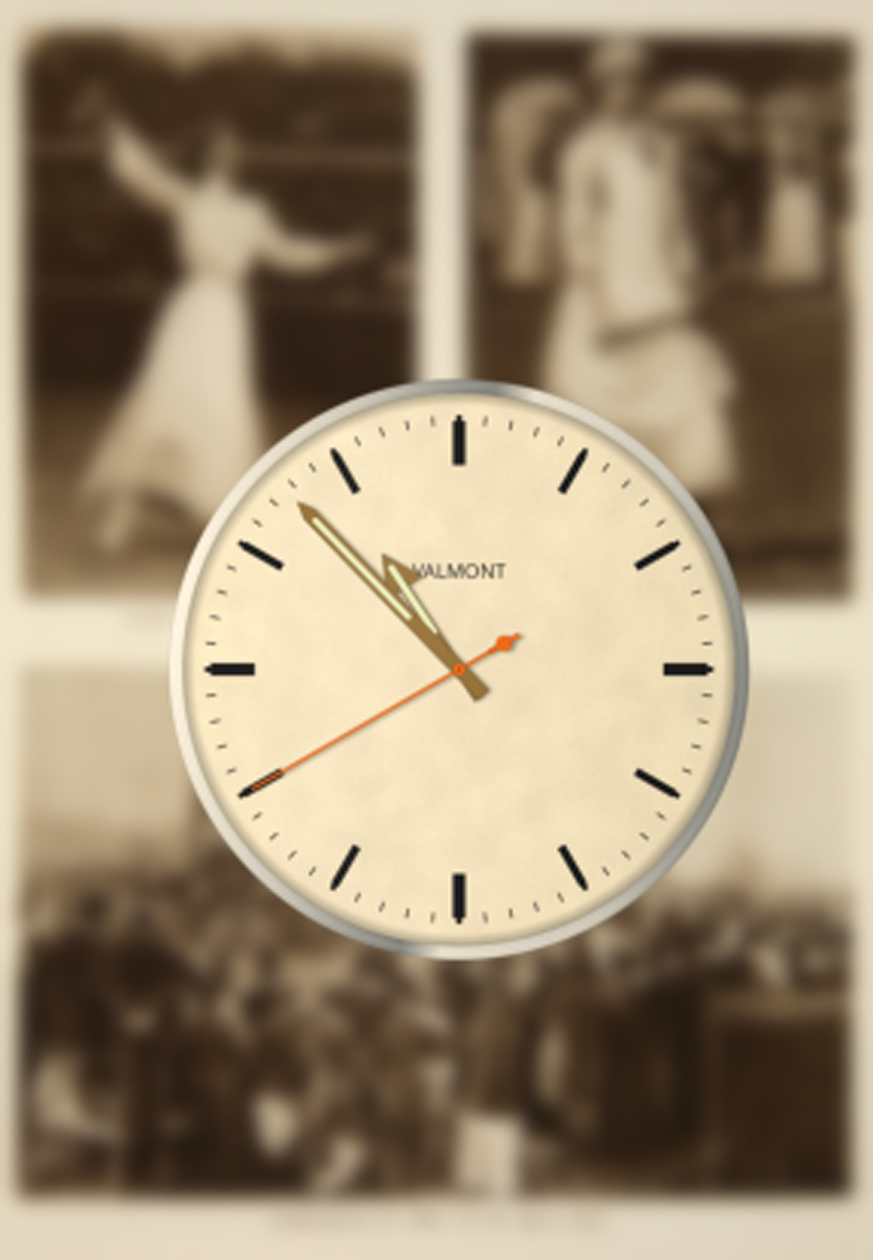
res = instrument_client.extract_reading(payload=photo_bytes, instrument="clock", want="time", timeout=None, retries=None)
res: 10:52:40
